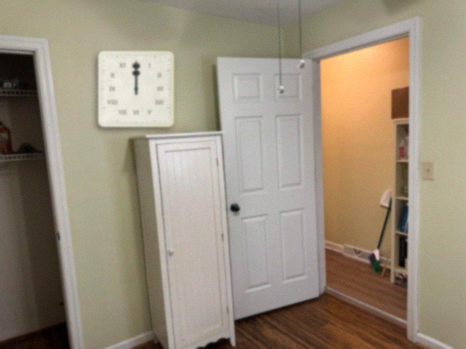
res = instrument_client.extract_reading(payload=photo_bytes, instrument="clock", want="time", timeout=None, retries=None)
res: 12:00
